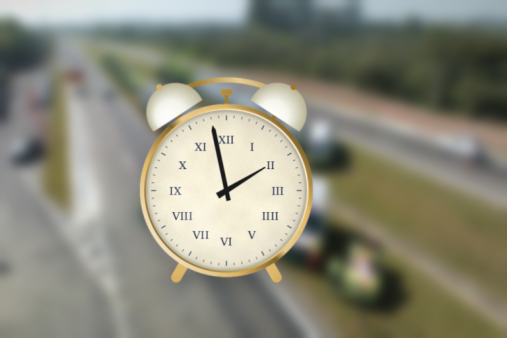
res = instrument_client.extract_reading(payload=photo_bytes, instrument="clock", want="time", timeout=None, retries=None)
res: 1:58
